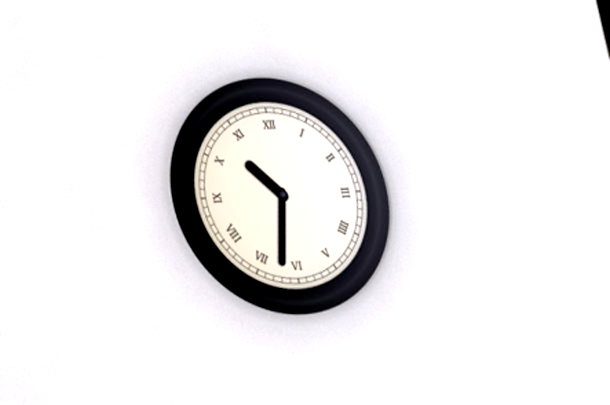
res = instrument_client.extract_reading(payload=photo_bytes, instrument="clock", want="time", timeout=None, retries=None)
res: 10:32
